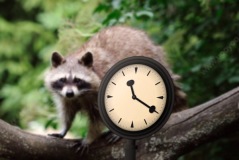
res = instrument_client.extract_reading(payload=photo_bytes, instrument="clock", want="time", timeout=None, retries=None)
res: 11:20
